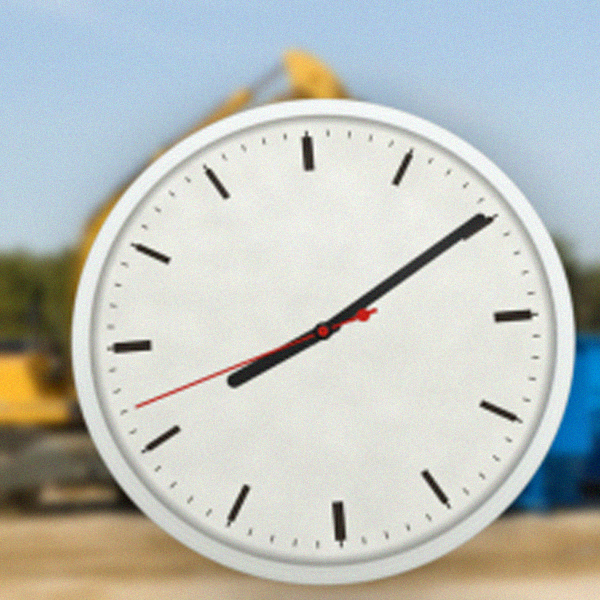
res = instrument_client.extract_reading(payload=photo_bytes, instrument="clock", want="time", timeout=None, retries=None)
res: 8:09:42
